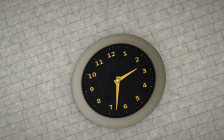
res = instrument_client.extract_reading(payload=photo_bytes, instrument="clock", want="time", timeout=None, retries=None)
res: 2:33
